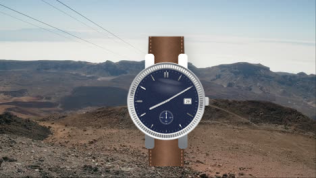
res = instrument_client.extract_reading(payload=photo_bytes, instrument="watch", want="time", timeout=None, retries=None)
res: 8:10
